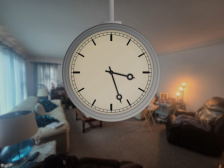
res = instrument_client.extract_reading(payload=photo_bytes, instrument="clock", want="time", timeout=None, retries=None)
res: 3:27
